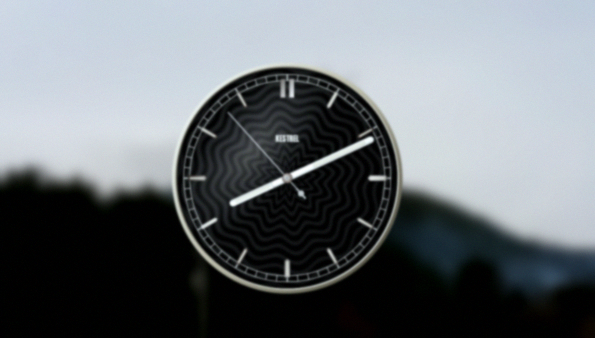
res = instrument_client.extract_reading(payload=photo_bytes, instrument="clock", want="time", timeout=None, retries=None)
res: 8:10:53
